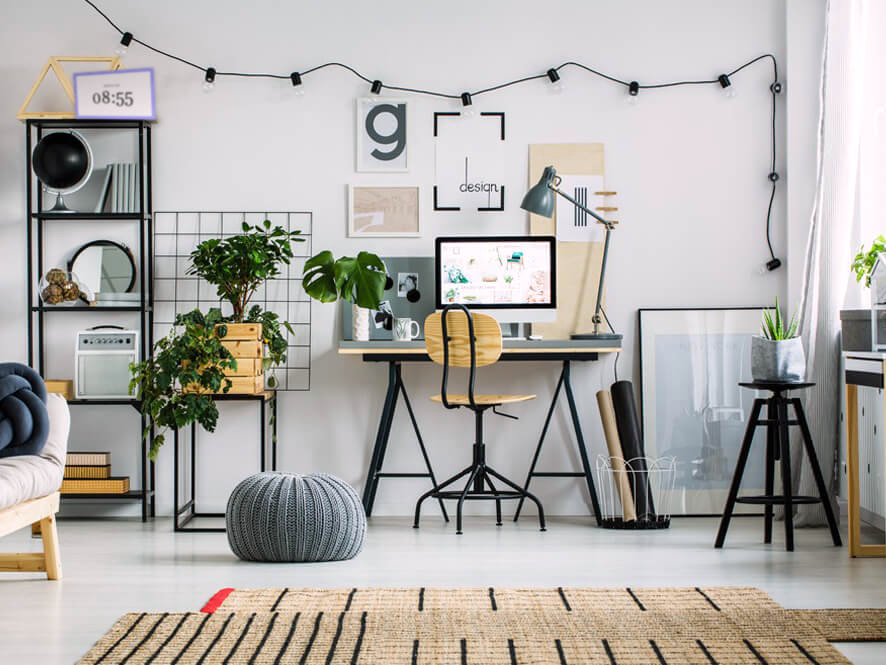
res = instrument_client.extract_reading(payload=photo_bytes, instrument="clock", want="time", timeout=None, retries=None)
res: 8:55
